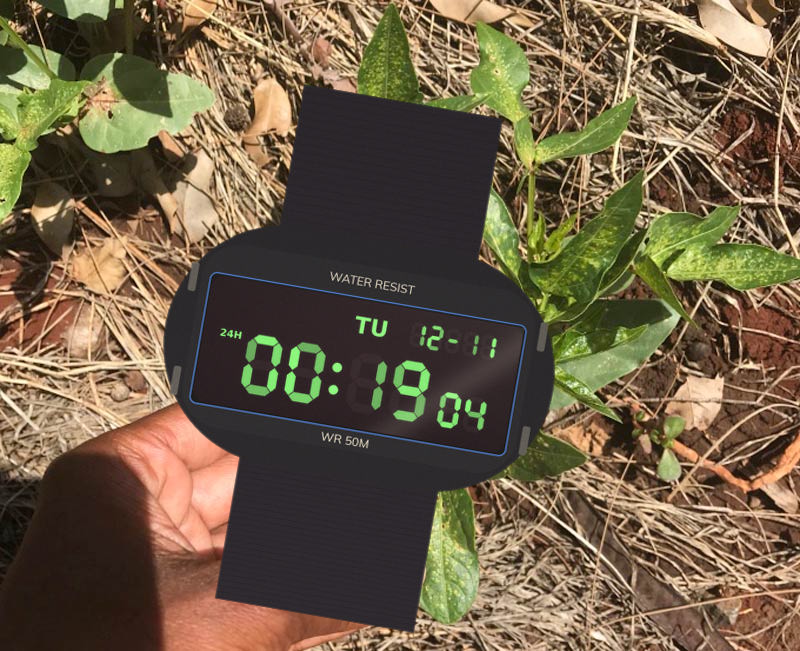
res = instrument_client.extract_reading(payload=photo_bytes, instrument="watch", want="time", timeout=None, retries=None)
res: 0:19:04
